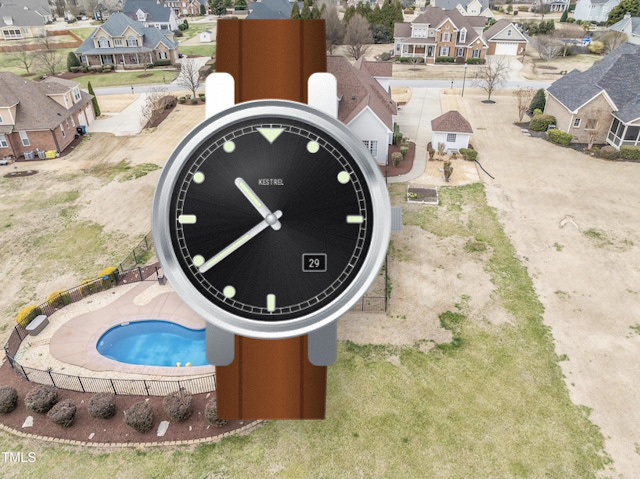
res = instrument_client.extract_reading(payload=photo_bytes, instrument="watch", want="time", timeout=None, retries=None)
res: 10:39
